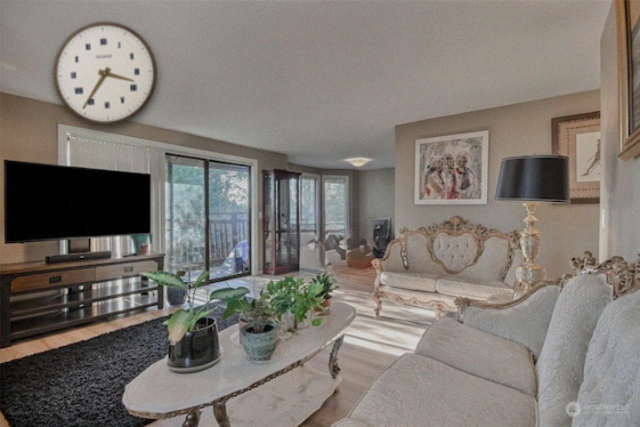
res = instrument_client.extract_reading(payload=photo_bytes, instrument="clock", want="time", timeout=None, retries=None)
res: 3:36
